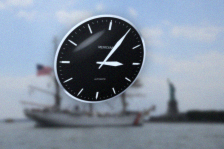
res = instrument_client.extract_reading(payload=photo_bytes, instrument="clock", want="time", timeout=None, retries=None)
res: 3:05
